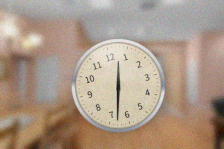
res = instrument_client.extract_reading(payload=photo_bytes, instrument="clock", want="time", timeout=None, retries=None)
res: 12:33
